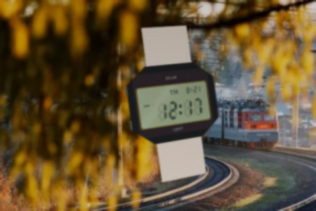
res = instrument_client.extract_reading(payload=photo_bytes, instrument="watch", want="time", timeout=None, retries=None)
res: 12:17
